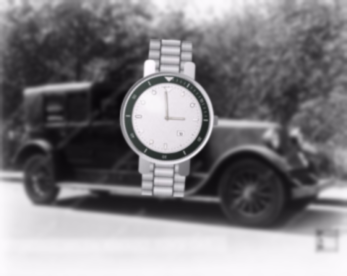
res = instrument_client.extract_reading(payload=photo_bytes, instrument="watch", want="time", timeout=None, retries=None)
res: 2:59
